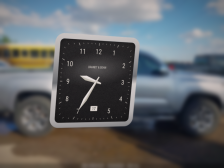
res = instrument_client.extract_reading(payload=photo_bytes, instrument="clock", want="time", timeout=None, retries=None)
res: 9:35
